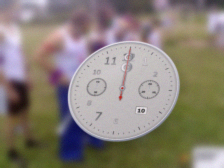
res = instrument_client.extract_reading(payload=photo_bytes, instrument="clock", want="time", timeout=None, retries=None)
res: 12:00
